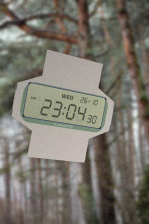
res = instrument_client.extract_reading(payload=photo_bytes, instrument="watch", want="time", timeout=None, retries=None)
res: 23:04:30
